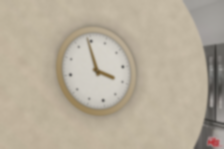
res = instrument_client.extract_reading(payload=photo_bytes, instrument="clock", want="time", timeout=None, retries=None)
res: 3:59
